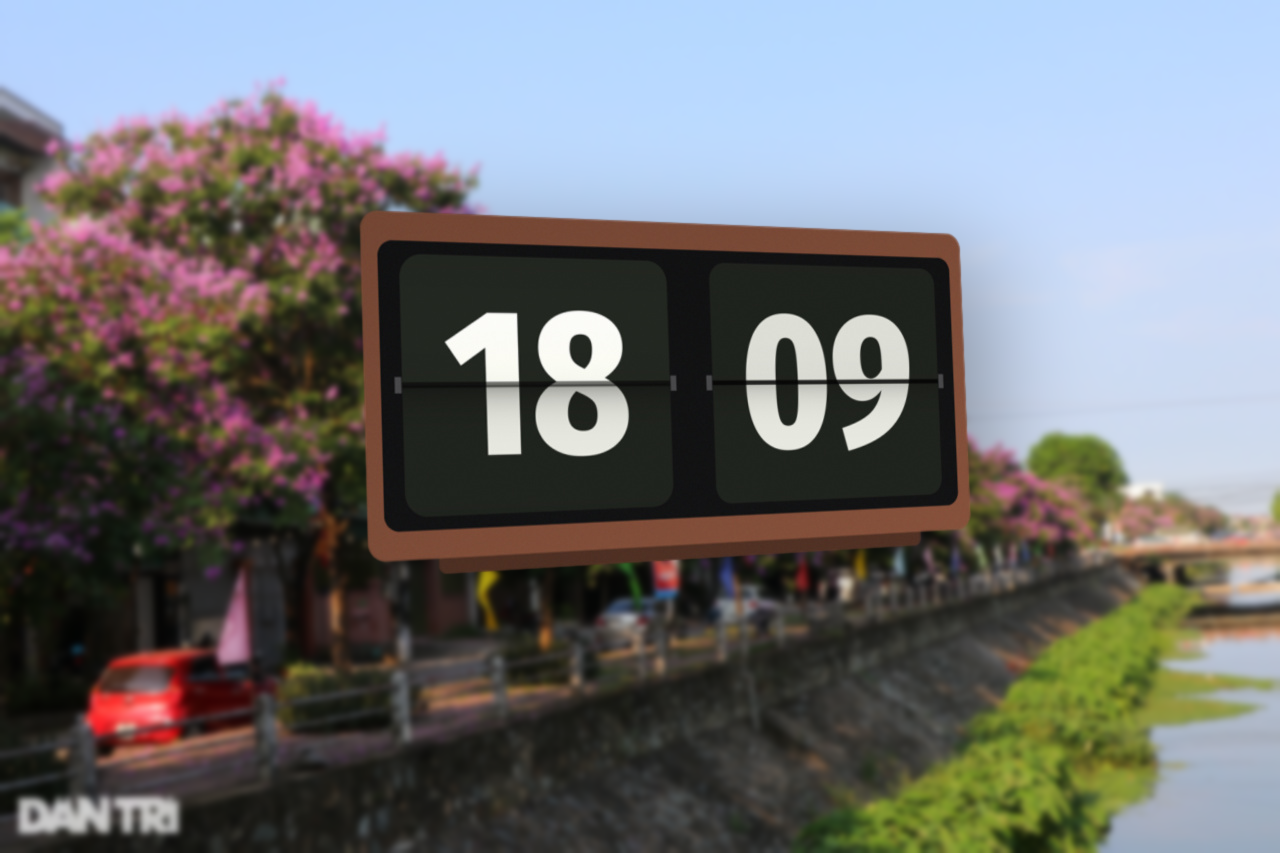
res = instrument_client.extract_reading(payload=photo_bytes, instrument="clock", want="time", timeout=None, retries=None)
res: 18:09
